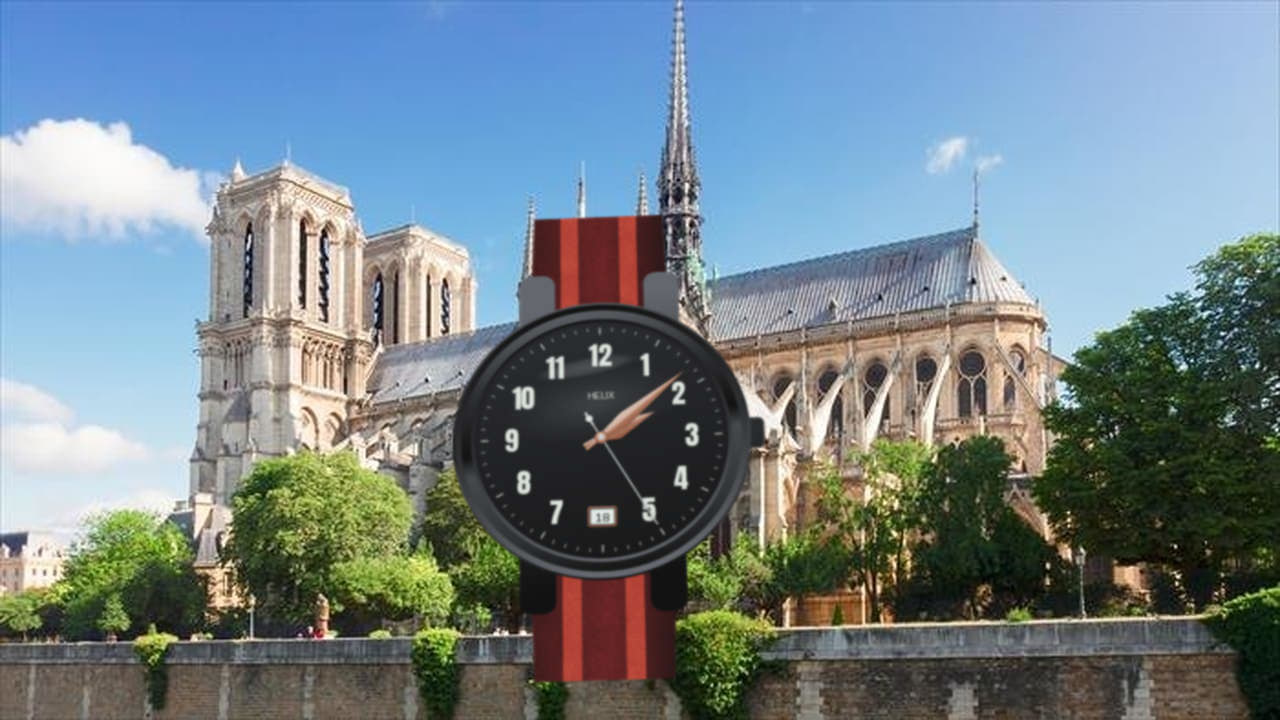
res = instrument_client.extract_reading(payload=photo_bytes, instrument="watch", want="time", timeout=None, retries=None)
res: 2:08:25
